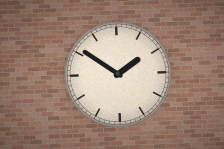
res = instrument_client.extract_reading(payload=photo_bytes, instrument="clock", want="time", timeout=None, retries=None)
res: 1:51
